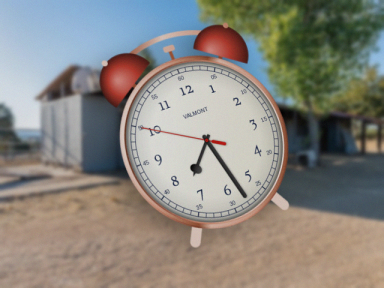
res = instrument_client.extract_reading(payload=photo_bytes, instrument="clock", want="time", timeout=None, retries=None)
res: 7:27:50
